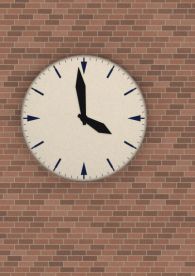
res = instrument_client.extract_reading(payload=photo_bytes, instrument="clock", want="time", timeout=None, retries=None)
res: 3:59
